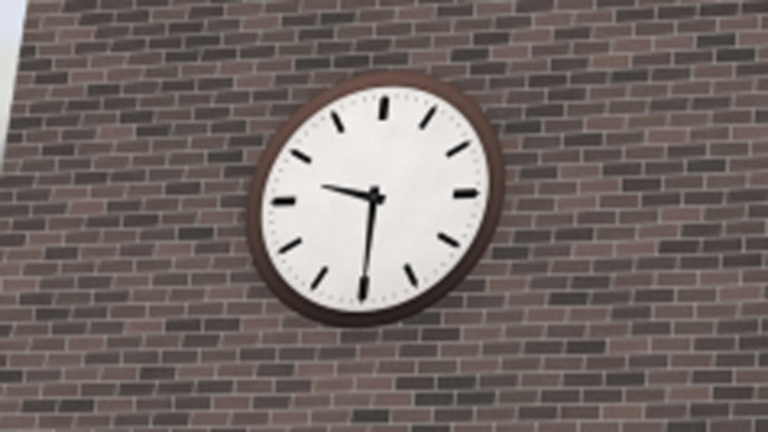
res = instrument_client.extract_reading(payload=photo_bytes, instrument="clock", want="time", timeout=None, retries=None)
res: 9:30
